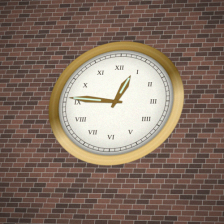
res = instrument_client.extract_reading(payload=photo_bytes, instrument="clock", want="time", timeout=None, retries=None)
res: 12:46
